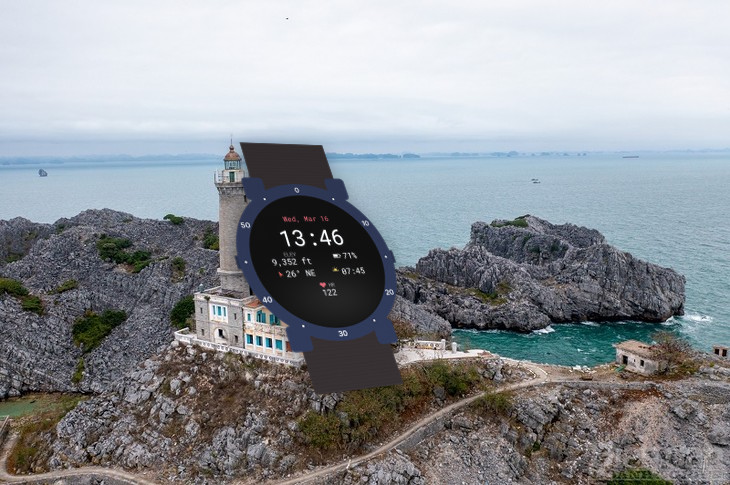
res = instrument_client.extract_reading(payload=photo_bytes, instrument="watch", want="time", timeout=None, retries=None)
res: 13:46
